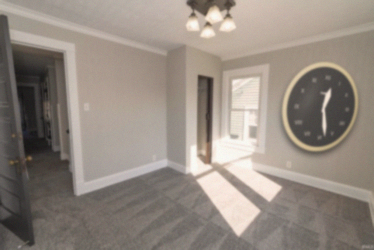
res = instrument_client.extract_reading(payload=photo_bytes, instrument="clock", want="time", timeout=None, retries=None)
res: 12:28
